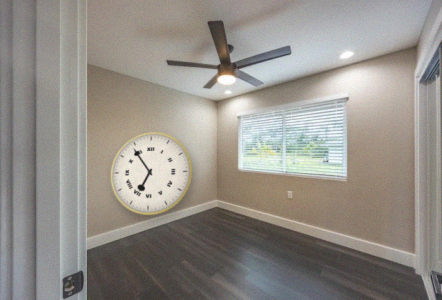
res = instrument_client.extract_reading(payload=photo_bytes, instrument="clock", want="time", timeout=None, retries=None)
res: 6:54
